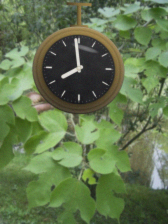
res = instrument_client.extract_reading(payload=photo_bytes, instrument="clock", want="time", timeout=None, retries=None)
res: 7:59
